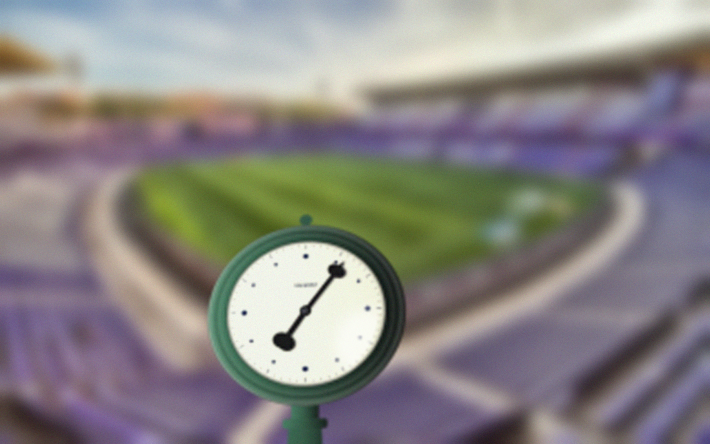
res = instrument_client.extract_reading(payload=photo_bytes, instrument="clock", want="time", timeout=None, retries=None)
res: 7:06
